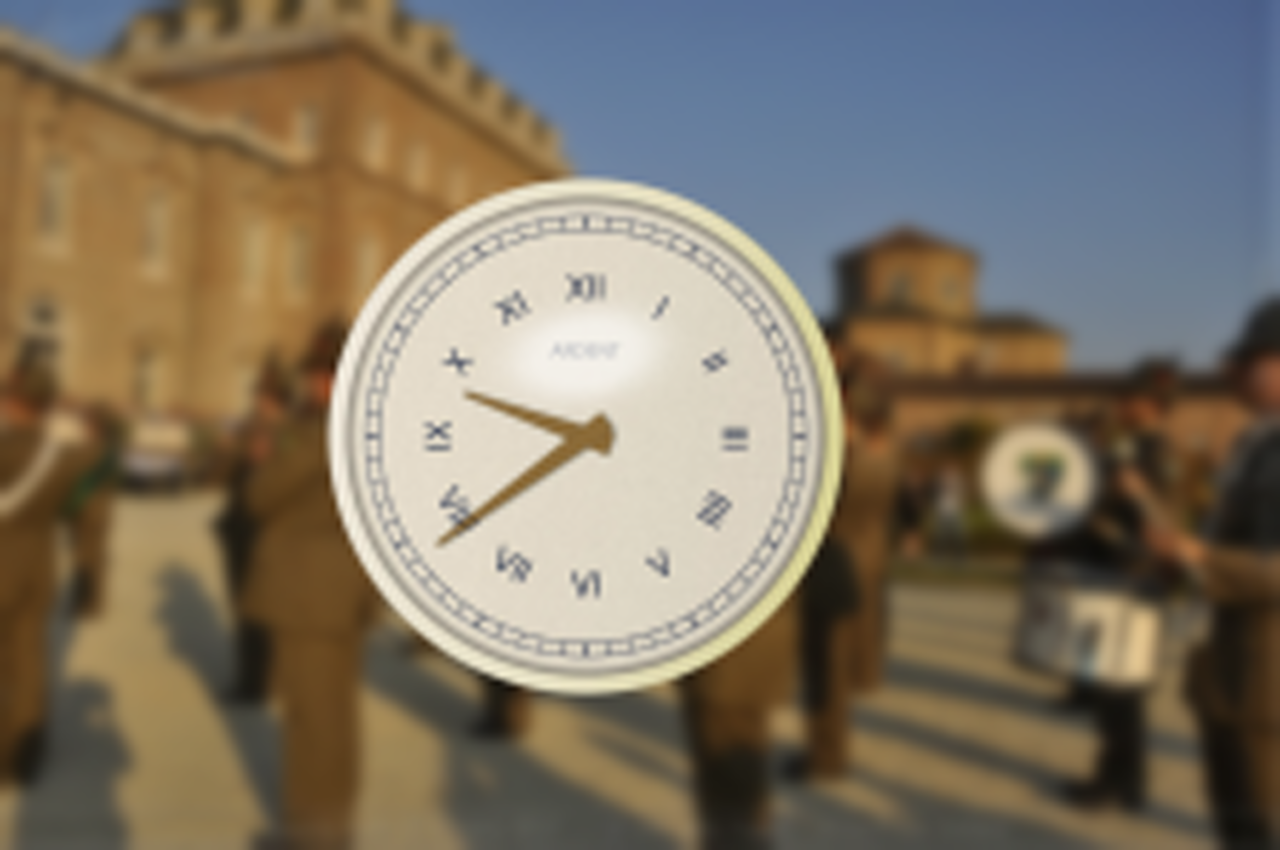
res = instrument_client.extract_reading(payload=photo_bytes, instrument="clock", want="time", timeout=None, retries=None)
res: 9:39
